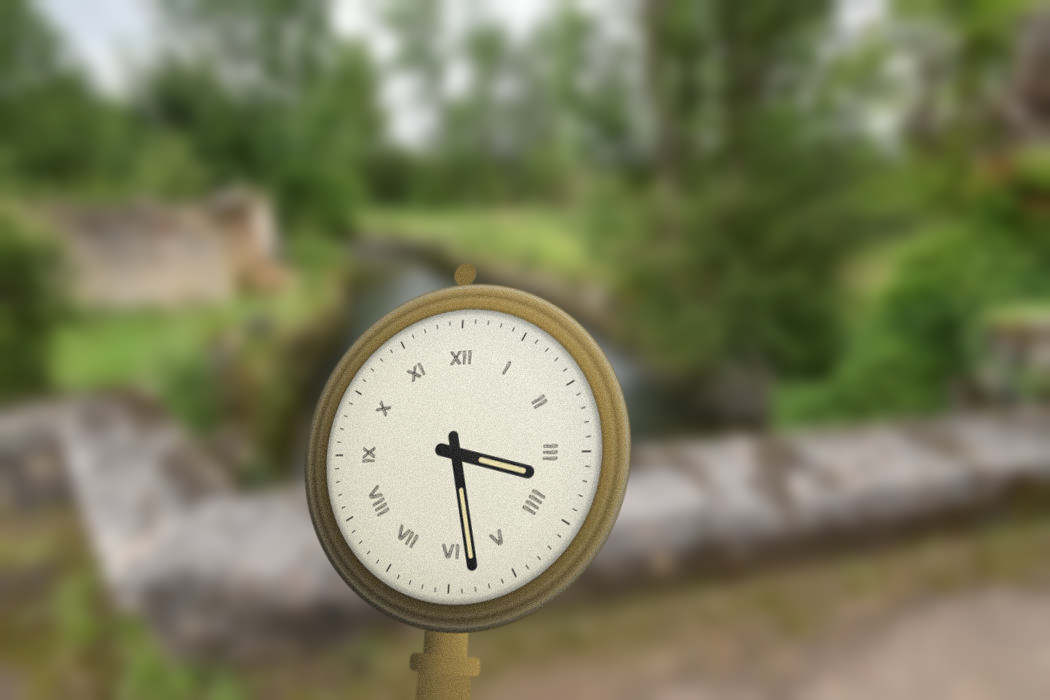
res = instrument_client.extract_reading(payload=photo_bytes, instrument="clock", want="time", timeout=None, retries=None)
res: 3:28
